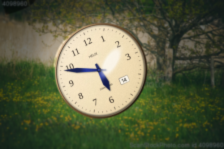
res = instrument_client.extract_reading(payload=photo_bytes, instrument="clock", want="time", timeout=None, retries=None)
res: 5:49
